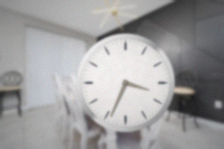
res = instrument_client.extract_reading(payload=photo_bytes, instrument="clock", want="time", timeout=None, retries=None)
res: 3:34
